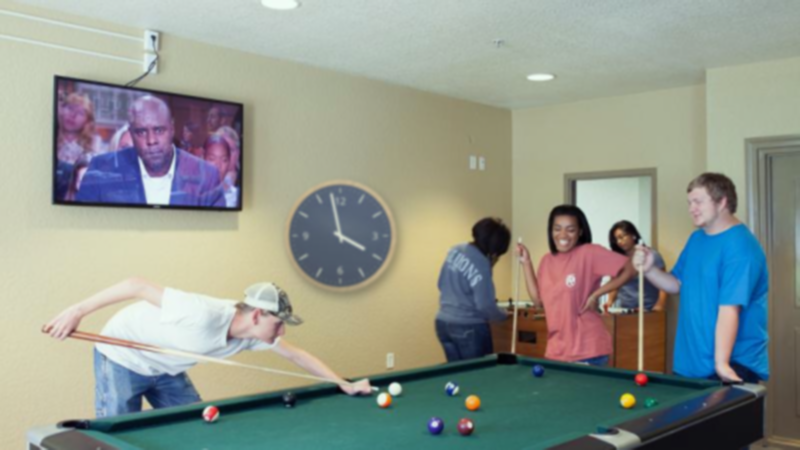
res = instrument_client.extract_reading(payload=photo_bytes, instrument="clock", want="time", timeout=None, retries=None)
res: 3:58
